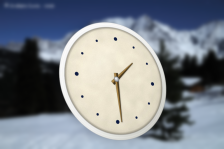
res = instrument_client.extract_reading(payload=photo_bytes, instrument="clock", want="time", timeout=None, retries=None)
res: 1:29
